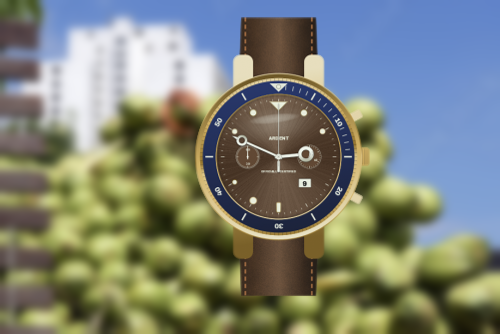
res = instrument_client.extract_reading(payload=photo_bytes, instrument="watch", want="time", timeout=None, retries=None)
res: 2:49
